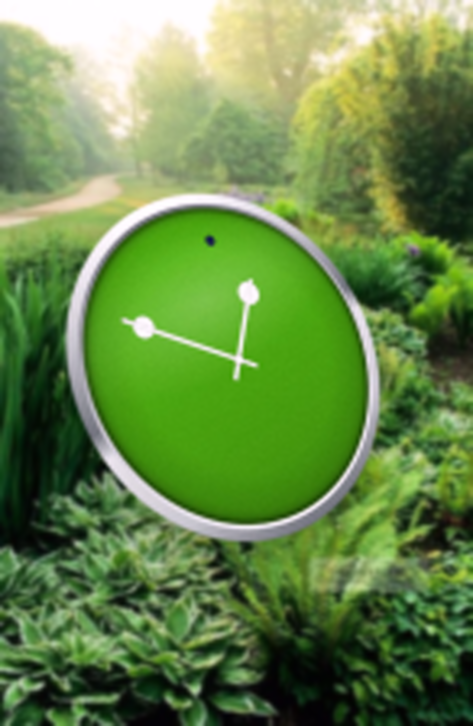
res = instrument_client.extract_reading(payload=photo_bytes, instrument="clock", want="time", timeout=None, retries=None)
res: 12:49
